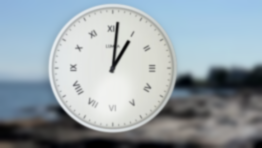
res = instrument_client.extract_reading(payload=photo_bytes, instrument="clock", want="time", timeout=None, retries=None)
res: 1:01
